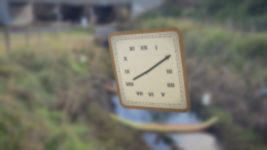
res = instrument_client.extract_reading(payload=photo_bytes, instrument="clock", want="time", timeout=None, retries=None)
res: 8:10
